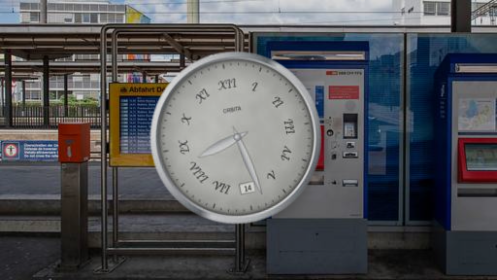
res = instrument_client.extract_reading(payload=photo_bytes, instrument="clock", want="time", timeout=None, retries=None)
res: 8:28
